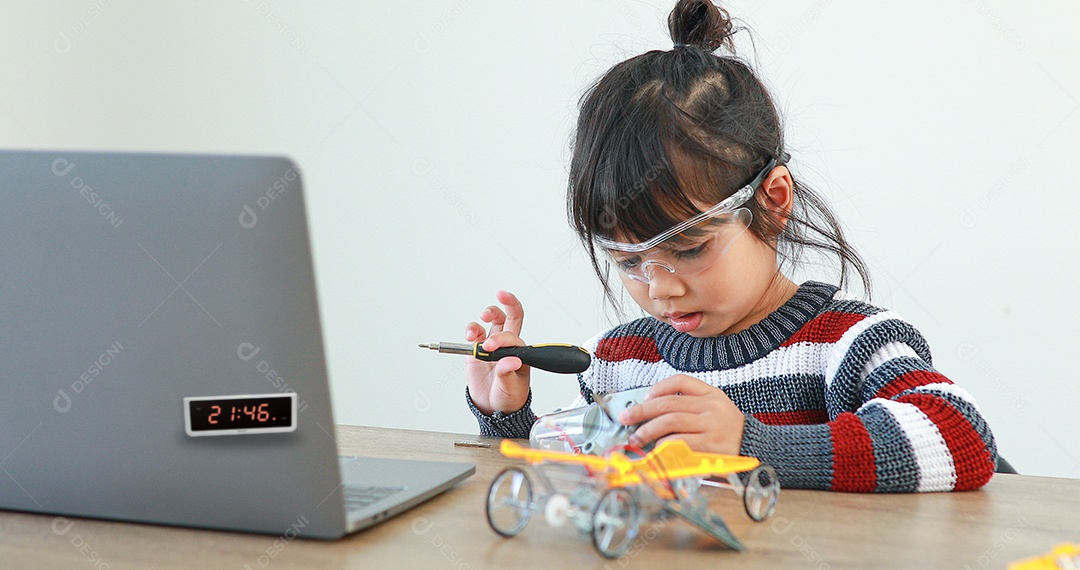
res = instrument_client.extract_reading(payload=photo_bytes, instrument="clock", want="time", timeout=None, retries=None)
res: 21:46
